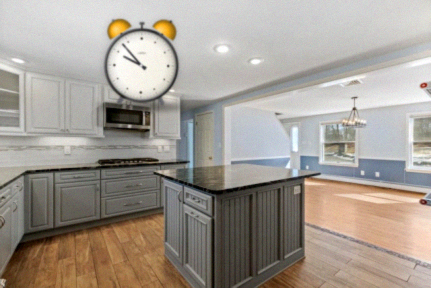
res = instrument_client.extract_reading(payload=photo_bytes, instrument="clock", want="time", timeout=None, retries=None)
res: 9:53
